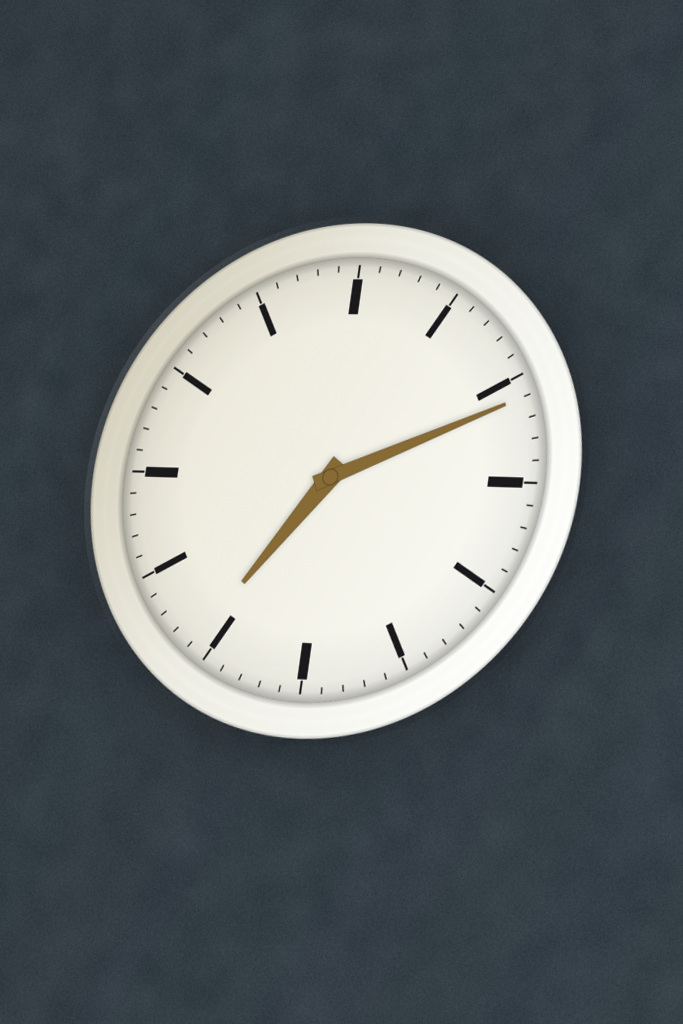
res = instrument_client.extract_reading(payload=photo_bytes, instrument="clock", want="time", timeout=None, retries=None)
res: 7:11
